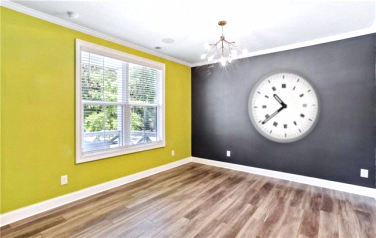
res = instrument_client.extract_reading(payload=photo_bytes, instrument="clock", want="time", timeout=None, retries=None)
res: 10:39
